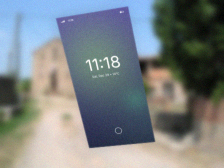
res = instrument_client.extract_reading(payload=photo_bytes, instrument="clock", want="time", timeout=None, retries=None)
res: 11:18
